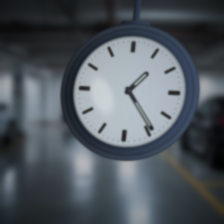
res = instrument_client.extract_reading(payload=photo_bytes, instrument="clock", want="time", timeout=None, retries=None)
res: 1:24
